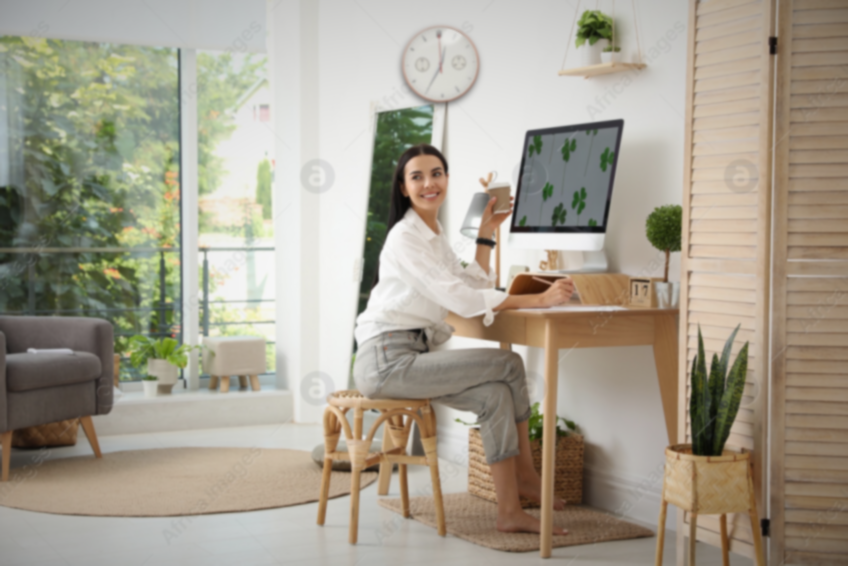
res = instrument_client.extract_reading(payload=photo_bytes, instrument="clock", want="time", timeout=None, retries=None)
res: 12:35
